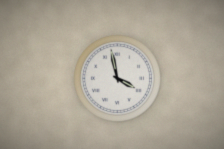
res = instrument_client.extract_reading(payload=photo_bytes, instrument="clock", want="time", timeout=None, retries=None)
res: 3:58
